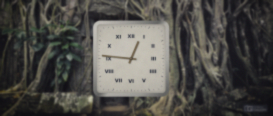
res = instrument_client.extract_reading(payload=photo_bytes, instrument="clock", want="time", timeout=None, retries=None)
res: 12:46
